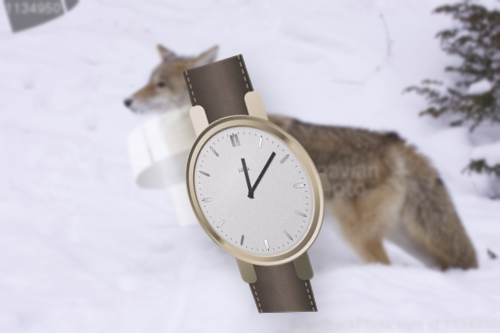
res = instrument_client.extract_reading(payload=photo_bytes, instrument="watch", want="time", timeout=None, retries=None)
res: 12:08
